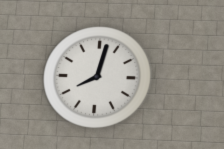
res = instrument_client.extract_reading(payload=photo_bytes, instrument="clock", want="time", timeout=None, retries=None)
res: 8:02
